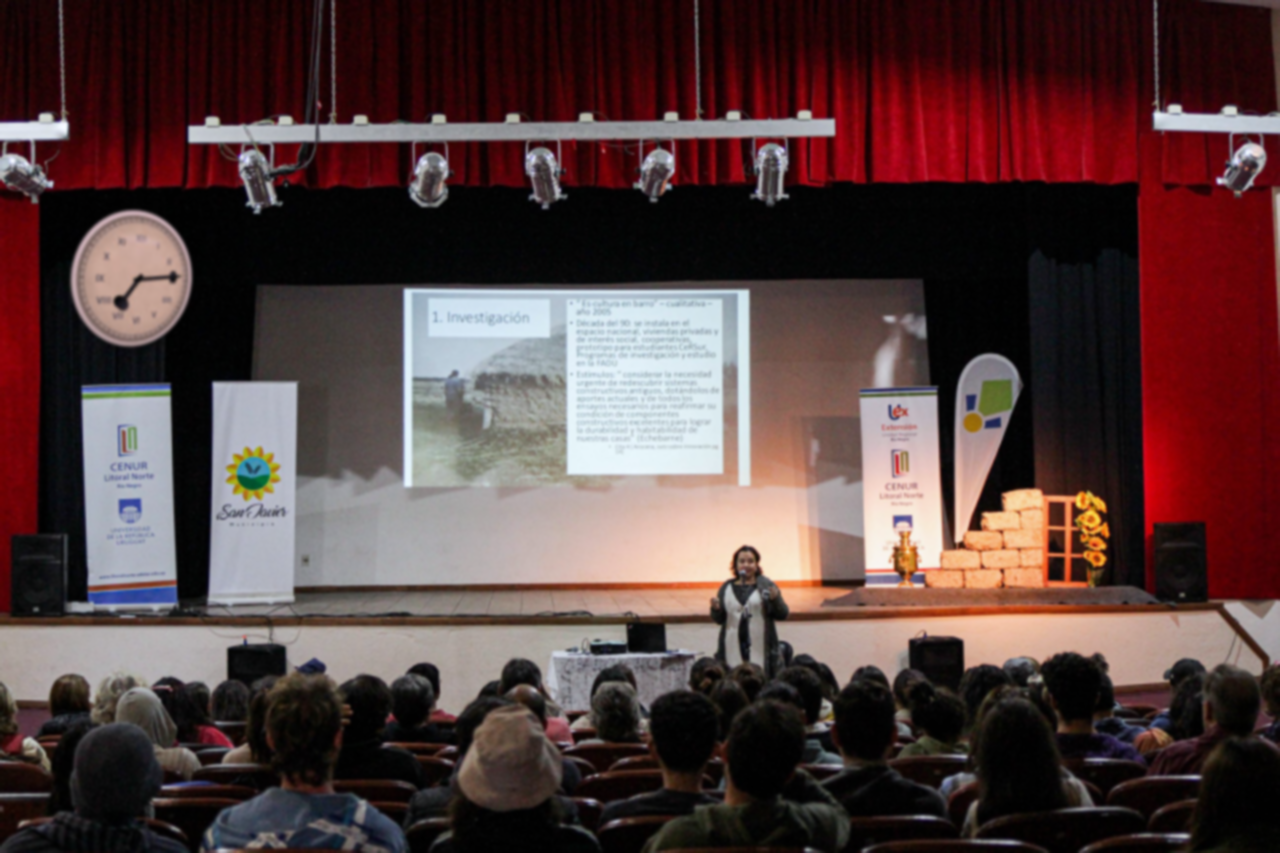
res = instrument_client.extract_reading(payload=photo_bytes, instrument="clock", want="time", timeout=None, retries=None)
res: 7:14
